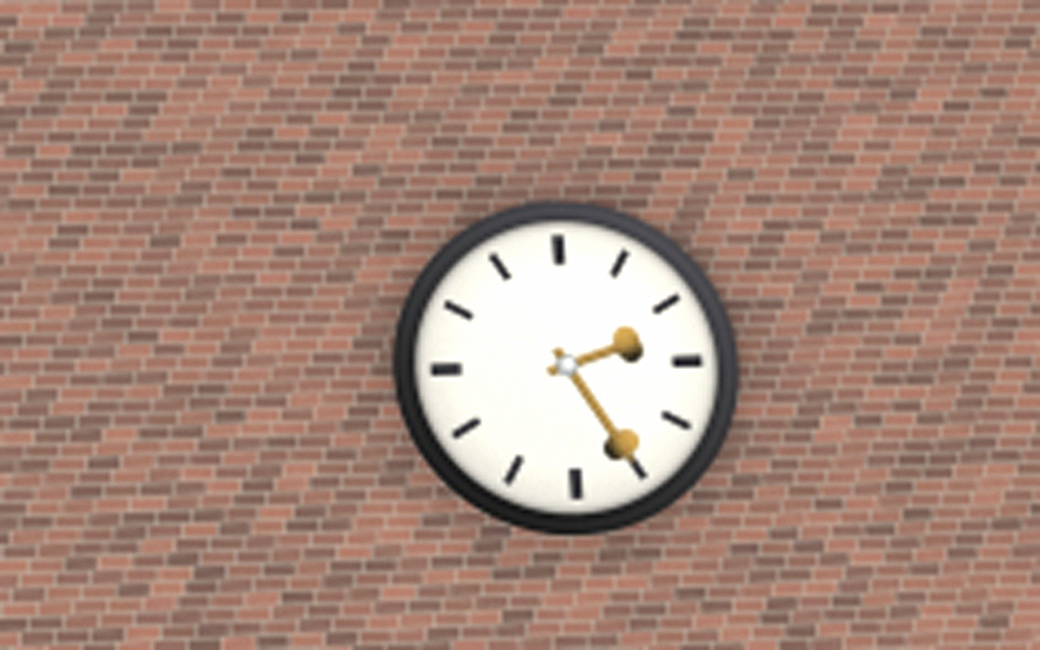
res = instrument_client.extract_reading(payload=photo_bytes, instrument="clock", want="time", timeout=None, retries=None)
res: 2:25
